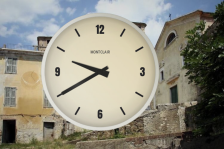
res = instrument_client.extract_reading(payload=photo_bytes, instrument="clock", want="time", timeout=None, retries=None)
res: 9:40
